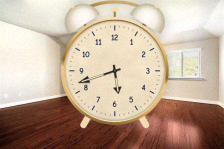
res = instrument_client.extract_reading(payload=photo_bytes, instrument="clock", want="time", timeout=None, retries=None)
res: 5:42
